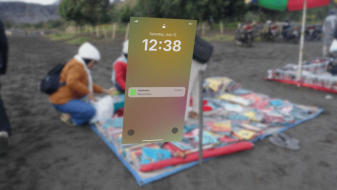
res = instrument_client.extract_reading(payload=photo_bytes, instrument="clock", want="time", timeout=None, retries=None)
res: 12:38
